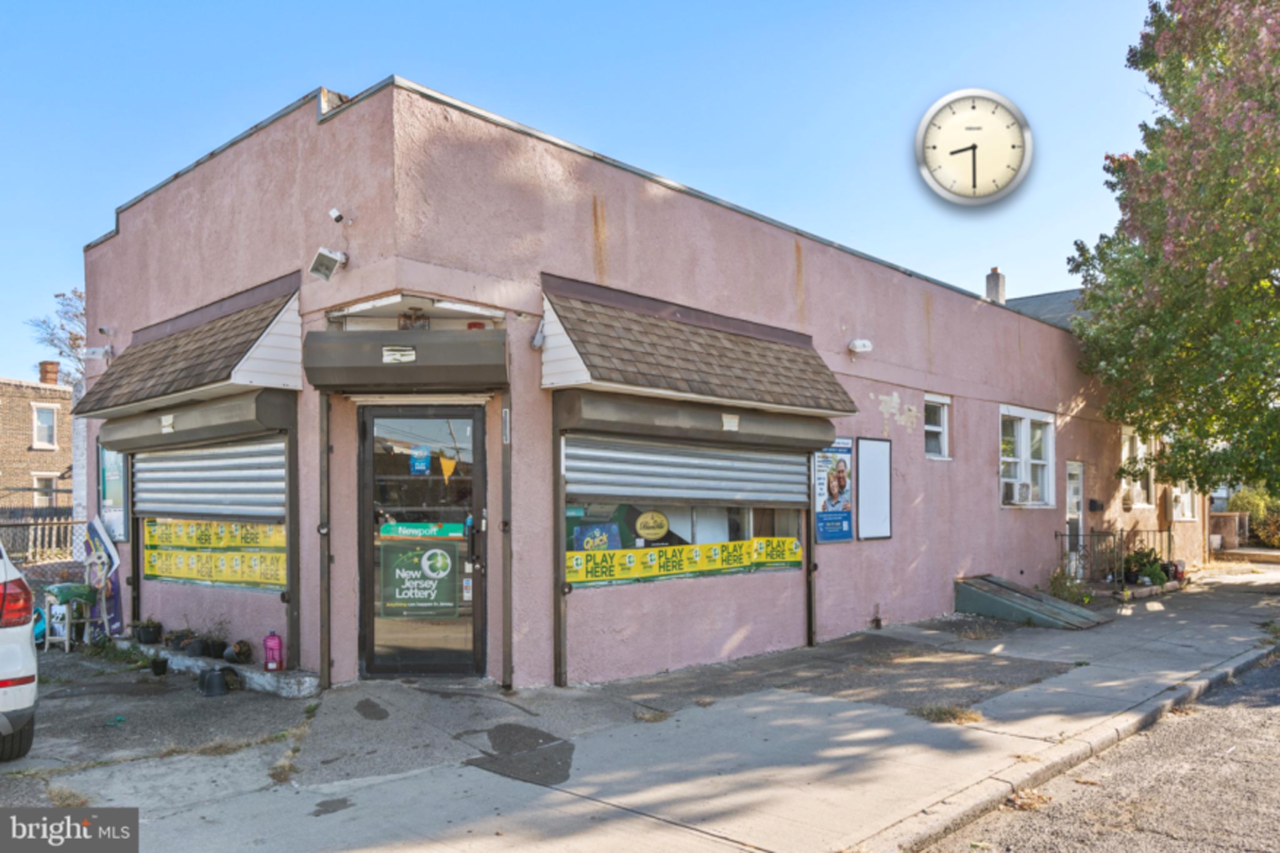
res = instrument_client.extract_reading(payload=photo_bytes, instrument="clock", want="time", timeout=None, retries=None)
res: 8:30
